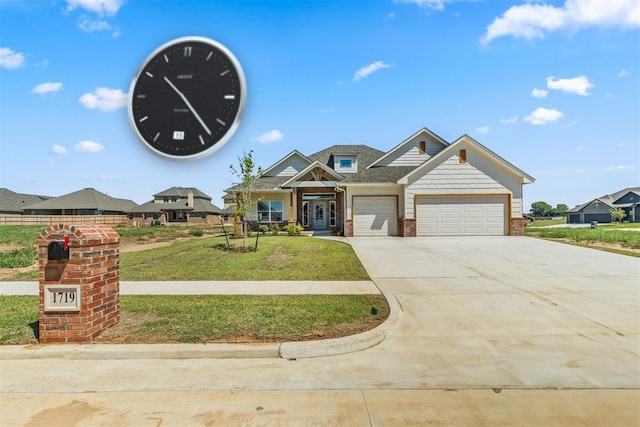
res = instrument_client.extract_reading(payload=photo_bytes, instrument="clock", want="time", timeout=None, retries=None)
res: 10:23
